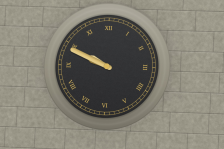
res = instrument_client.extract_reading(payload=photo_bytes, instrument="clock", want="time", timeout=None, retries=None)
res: 9:49
